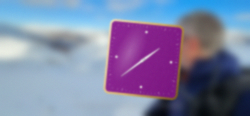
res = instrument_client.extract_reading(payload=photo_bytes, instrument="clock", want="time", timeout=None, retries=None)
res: 1:38
